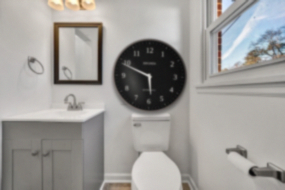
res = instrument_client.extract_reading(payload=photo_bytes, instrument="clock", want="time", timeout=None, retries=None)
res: 5:49
